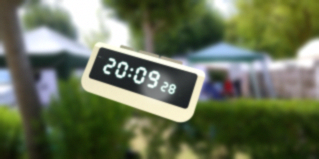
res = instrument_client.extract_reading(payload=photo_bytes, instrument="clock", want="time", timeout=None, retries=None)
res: 20:09
